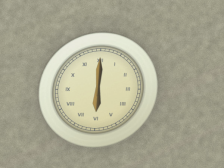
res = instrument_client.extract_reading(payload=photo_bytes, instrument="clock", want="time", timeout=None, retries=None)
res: 6:00
